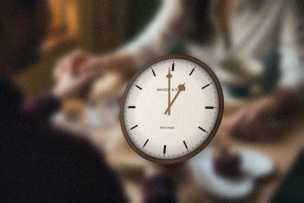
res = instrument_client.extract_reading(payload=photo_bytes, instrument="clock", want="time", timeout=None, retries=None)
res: 12:59
